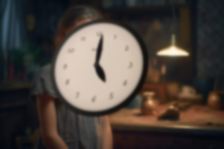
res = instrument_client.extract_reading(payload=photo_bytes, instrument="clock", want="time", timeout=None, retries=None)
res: 5:01
